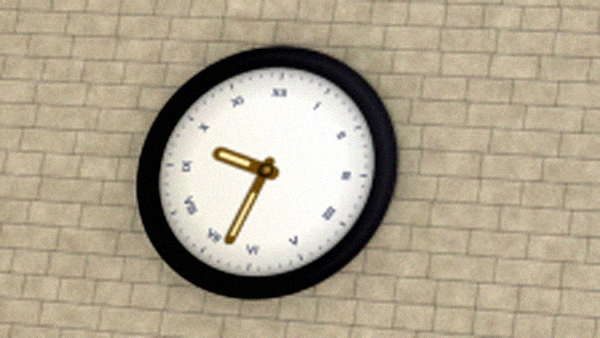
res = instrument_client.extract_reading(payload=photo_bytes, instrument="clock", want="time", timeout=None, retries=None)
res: 9:33
